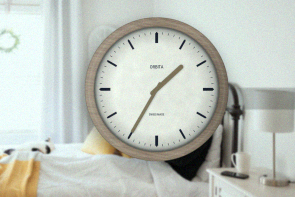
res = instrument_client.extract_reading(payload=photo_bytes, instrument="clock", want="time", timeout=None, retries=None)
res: 1:35
